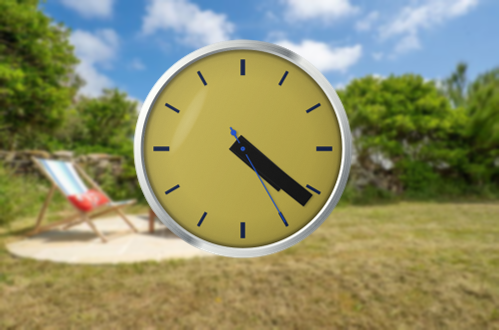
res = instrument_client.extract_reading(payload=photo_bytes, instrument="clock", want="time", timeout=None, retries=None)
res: 4:21:25
